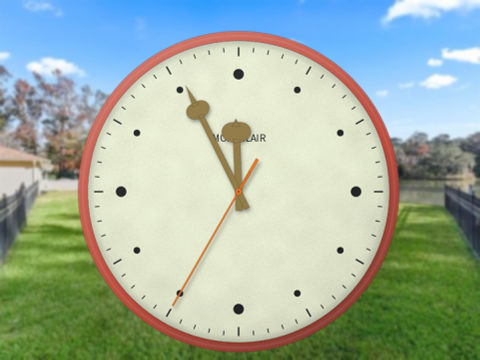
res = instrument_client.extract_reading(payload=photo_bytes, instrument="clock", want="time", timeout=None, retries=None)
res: 11:55:35
